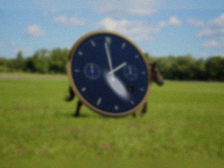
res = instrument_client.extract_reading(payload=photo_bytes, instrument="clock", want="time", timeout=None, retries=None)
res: 1:59
